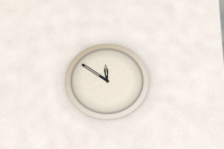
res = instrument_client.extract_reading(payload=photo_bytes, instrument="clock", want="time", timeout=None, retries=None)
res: 11:51
